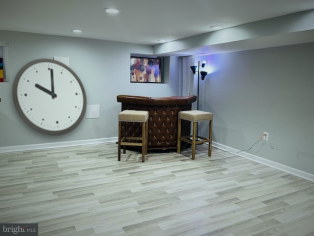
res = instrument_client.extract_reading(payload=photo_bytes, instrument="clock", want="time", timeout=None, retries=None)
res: 10:01
